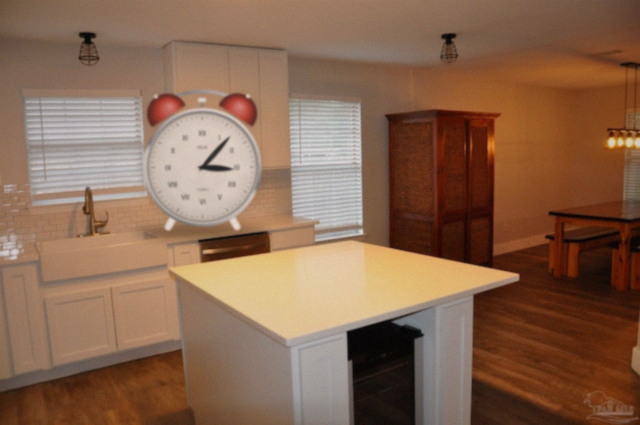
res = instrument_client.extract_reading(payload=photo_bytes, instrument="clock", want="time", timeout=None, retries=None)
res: 3:07
